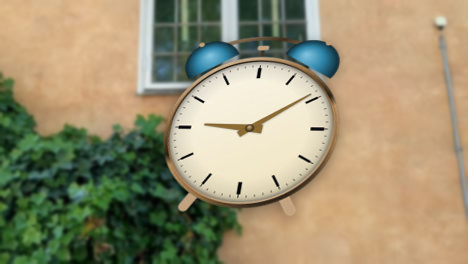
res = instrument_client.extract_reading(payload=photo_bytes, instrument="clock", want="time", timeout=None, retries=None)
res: 9:09
